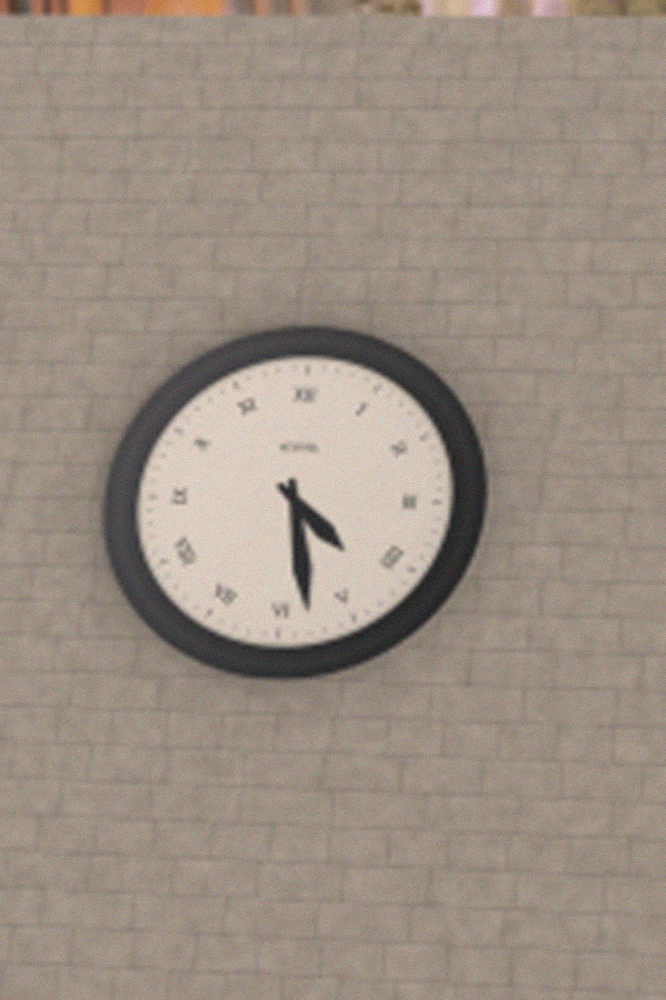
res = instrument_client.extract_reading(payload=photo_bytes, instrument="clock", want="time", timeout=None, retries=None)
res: 4:28
